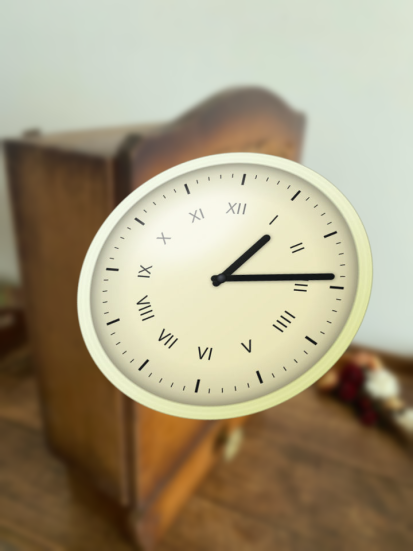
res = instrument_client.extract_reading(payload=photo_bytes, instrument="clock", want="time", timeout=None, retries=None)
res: 1:14
